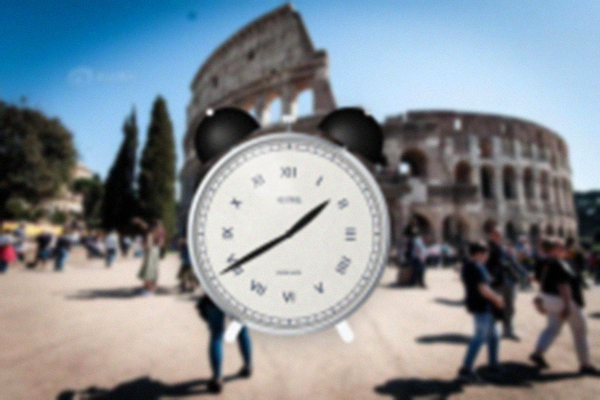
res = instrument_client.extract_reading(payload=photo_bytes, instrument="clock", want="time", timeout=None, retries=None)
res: 1:40
